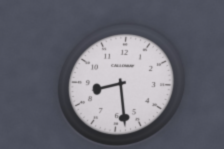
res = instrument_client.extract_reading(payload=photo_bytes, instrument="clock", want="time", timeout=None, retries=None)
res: 8:28
